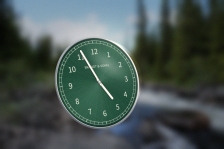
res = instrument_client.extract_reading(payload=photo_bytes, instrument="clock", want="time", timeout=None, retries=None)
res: 4:56
